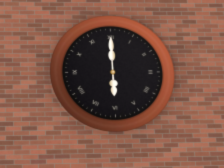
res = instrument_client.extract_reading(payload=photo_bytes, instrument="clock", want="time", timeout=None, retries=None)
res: 6:00
